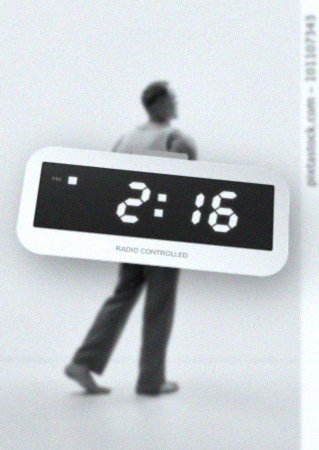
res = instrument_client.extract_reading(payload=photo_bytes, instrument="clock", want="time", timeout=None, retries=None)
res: 2:16
